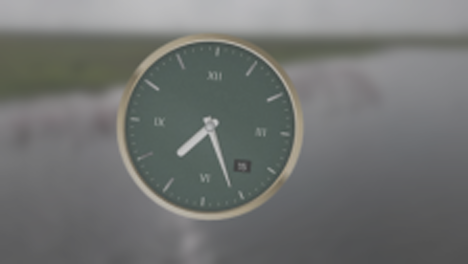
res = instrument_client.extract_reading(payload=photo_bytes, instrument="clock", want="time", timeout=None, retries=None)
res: 7:26
